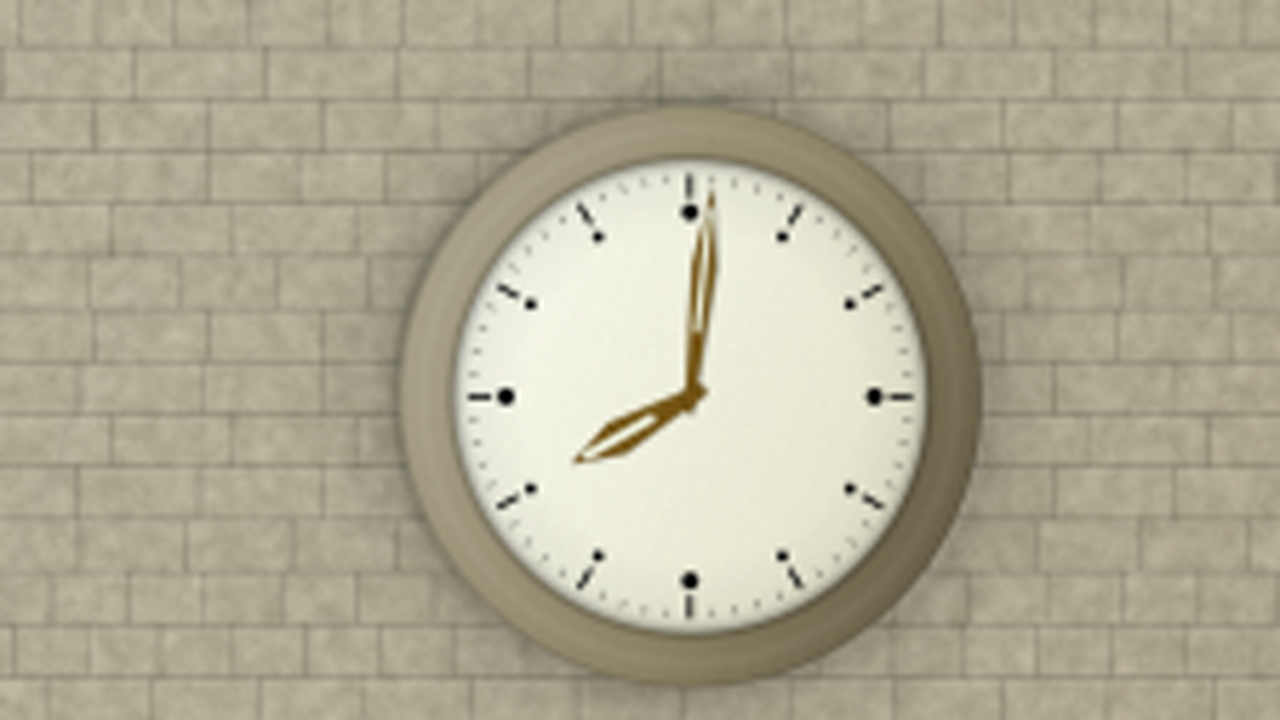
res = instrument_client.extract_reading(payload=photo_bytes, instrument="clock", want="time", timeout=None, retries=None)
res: 8:01
